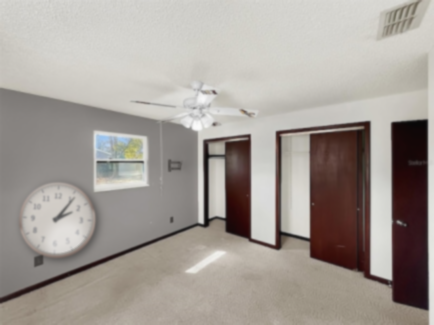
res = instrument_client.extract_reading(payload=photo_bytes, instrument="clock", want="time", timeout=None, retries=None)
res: 2:06
